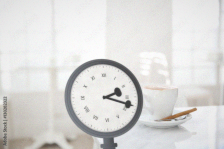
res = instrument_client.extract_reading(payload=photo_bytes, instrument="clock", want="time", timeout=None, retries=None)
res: 2:18
